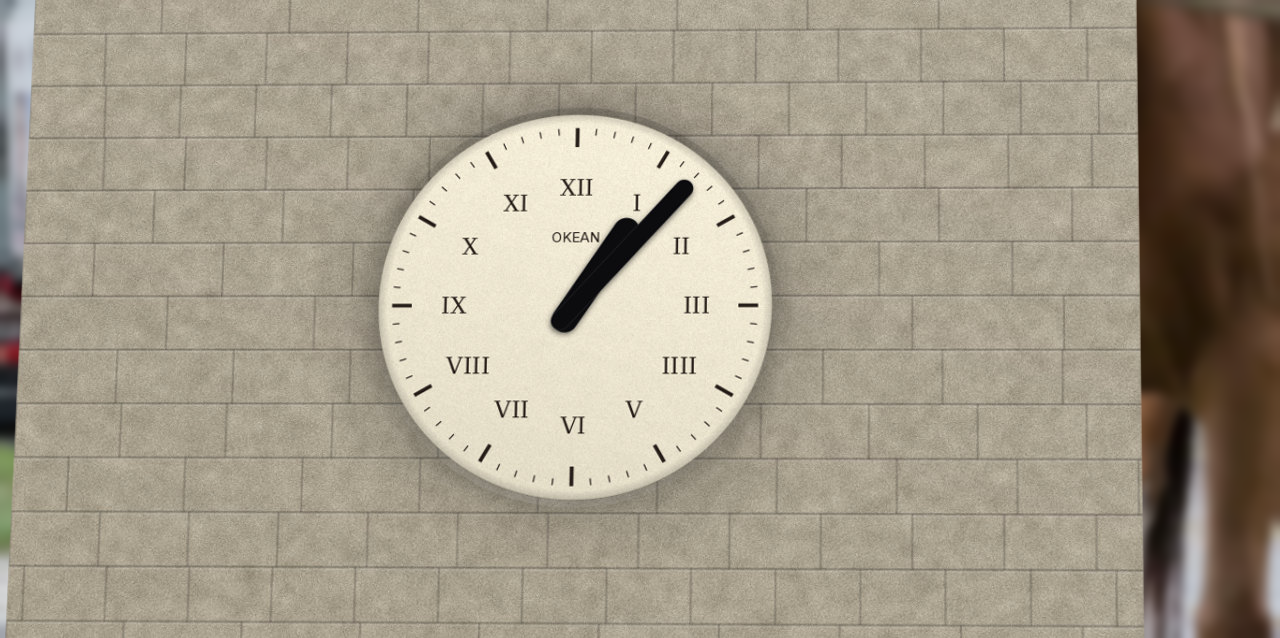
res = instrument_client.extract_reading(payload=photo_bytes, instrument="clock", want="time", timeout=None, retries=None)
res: 1:07
